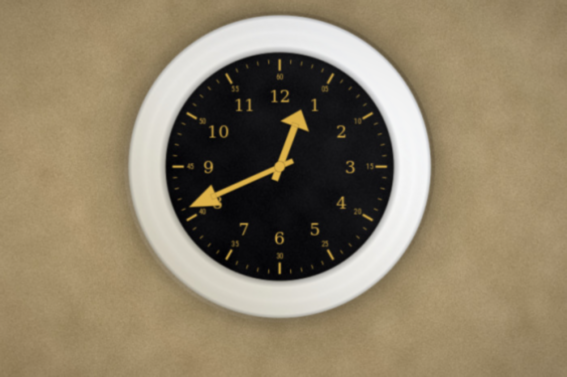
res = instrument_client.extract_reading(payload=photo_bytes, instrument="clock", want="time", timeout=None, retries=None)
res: 12:41
